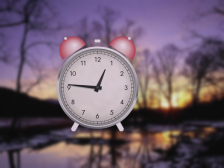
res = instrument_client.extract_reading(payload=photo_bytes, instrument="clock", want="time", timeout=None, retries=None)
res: 12:46
